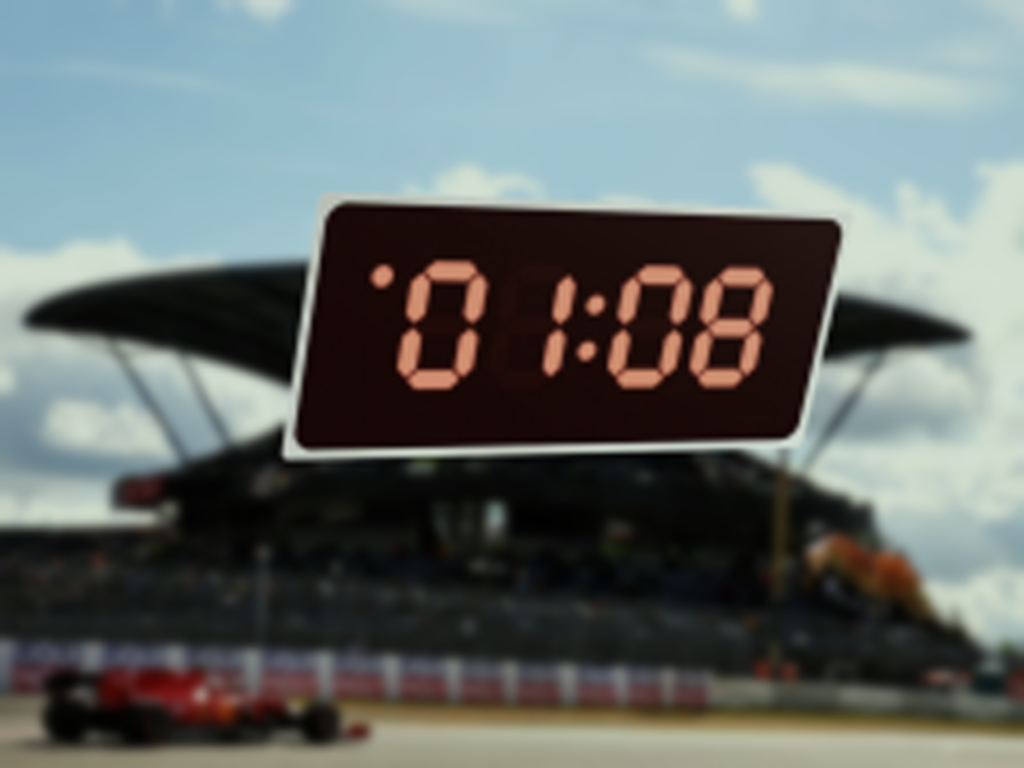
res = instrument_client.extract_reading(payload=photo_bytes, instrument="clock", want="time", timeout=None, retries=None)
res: 1:08
